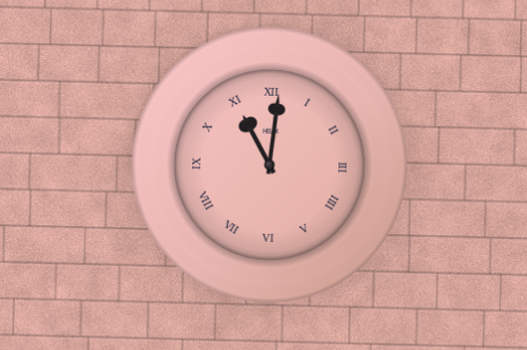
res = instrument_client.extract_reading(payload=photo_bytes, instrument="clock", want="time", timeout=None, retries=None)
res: 11:01
